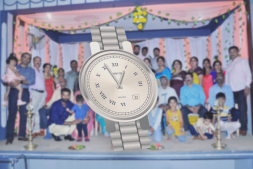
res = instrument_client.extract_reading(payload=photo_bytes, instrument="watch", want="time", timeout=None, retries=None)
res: 12:56
